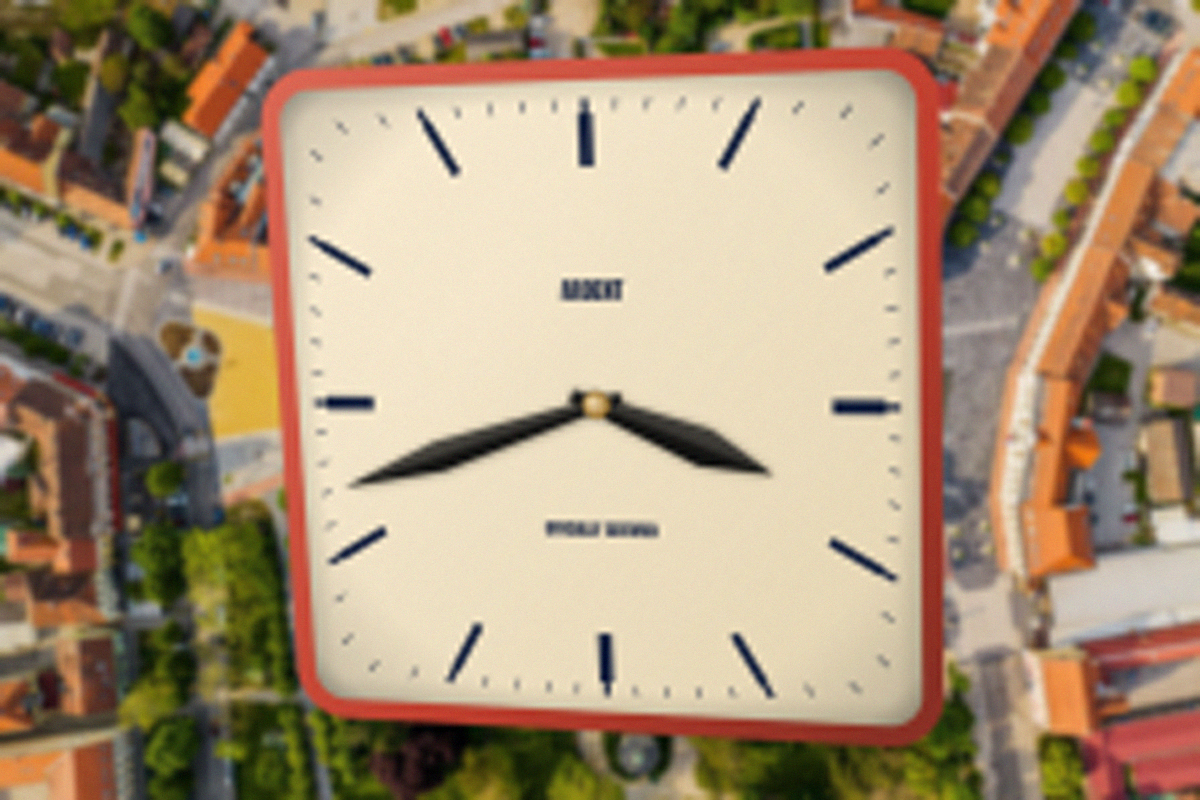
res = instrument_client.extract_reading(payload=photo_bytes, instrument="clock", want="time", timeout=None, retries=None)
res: 3:42
